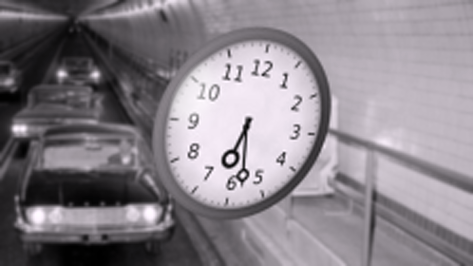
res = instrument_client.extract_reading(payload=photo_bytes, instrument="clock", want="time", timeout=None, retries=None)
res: 6:28
